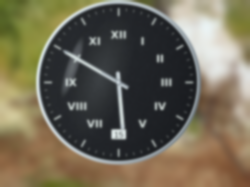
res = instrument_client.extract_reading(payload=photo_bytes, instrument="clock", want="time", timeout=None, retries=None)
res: 5:50
